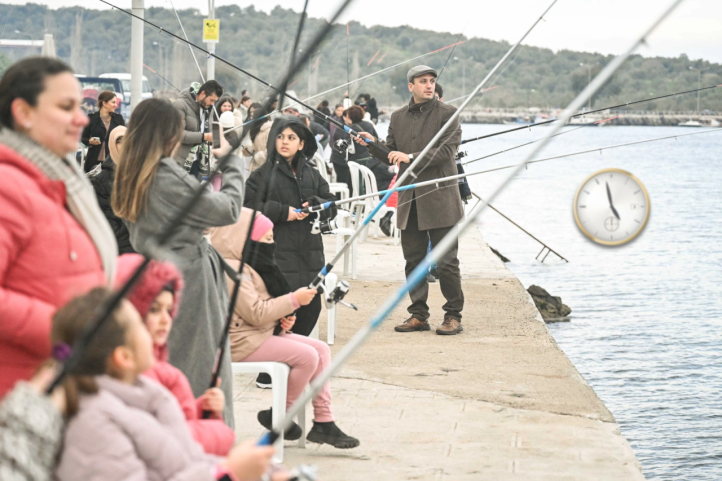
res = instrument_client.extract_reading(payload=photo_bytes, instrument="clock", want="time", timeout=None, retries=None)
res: 4:58
